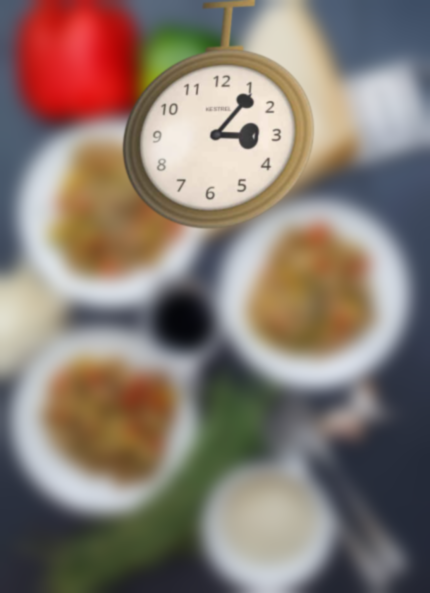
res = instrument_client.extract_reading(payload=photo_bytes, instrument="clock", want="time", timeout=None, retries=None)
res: 3:06
